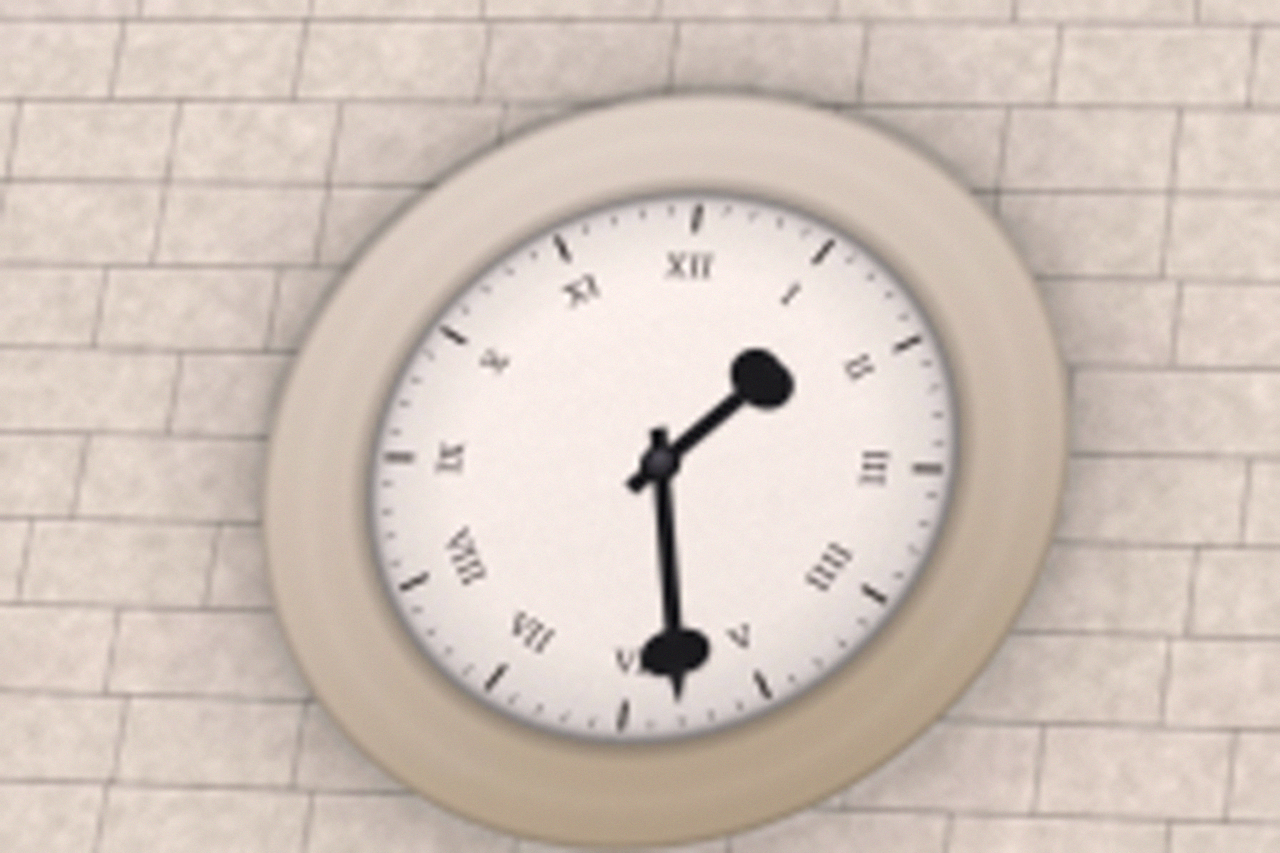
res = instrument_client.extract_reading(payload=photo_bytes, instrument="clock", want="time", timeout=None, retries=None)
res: 1:28
